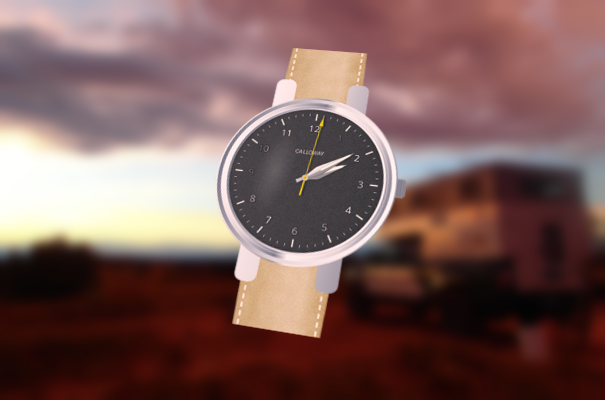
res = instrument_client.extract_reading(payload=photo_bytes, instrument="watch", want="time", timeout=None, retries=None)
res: 2:09:01
